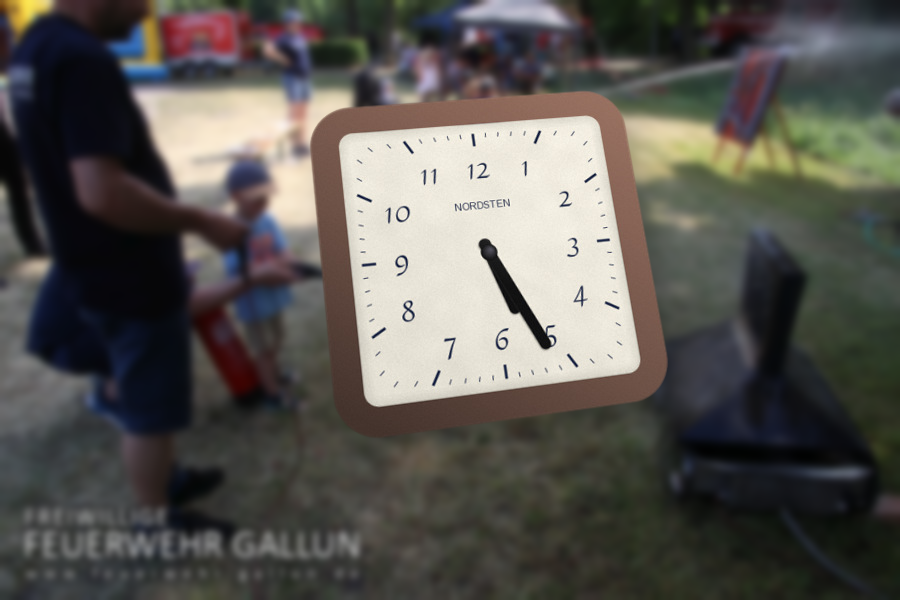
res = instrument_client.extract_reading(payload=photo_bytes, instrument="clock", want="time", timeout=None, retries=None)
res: 5:26
